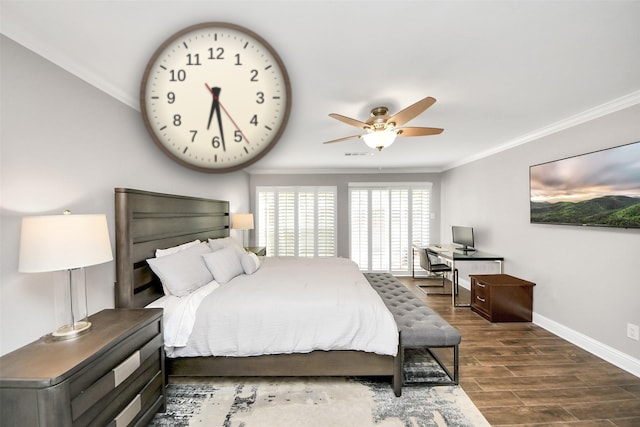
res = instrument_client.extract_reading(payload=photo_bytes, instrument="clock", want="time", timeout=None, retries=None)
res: 6:28:24
